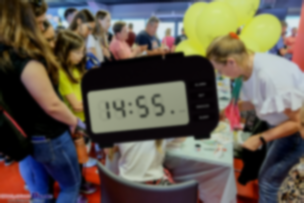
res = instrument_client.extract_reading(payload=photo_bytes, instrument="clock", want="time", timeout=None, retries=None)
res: 14:55
